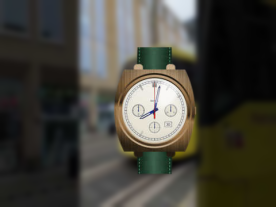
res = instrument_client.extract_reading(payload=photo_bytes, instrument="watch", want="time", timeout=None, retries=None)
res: 8:02
